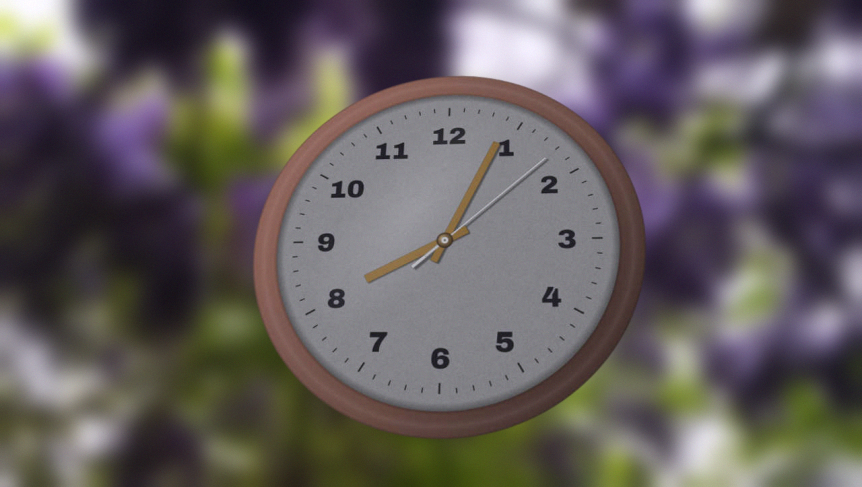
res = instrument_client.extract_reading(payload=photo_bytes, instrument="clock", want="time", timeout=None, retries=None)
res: 8:04:08
